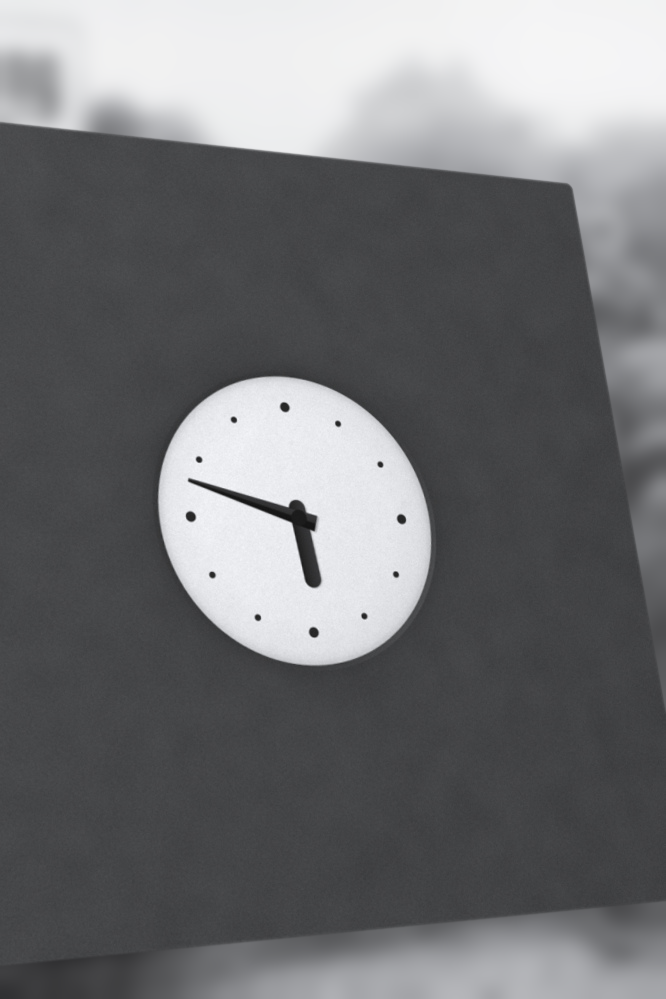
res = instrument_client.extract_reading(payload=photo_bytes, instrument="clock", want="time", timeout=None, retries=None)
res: 5:48
